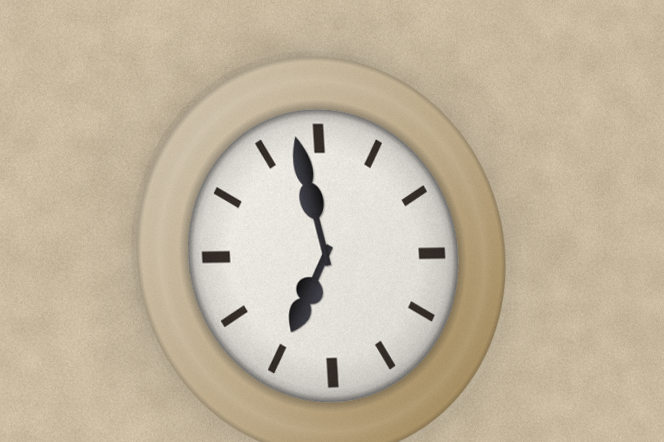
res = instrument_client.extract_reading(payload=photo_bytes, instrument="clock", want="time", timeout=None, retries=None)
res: 6:58
